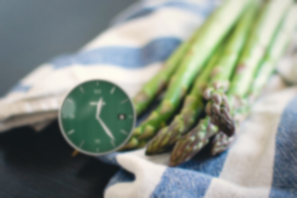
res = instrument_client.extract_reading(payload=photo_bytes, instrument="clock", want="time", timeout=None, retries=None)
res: 12:24
